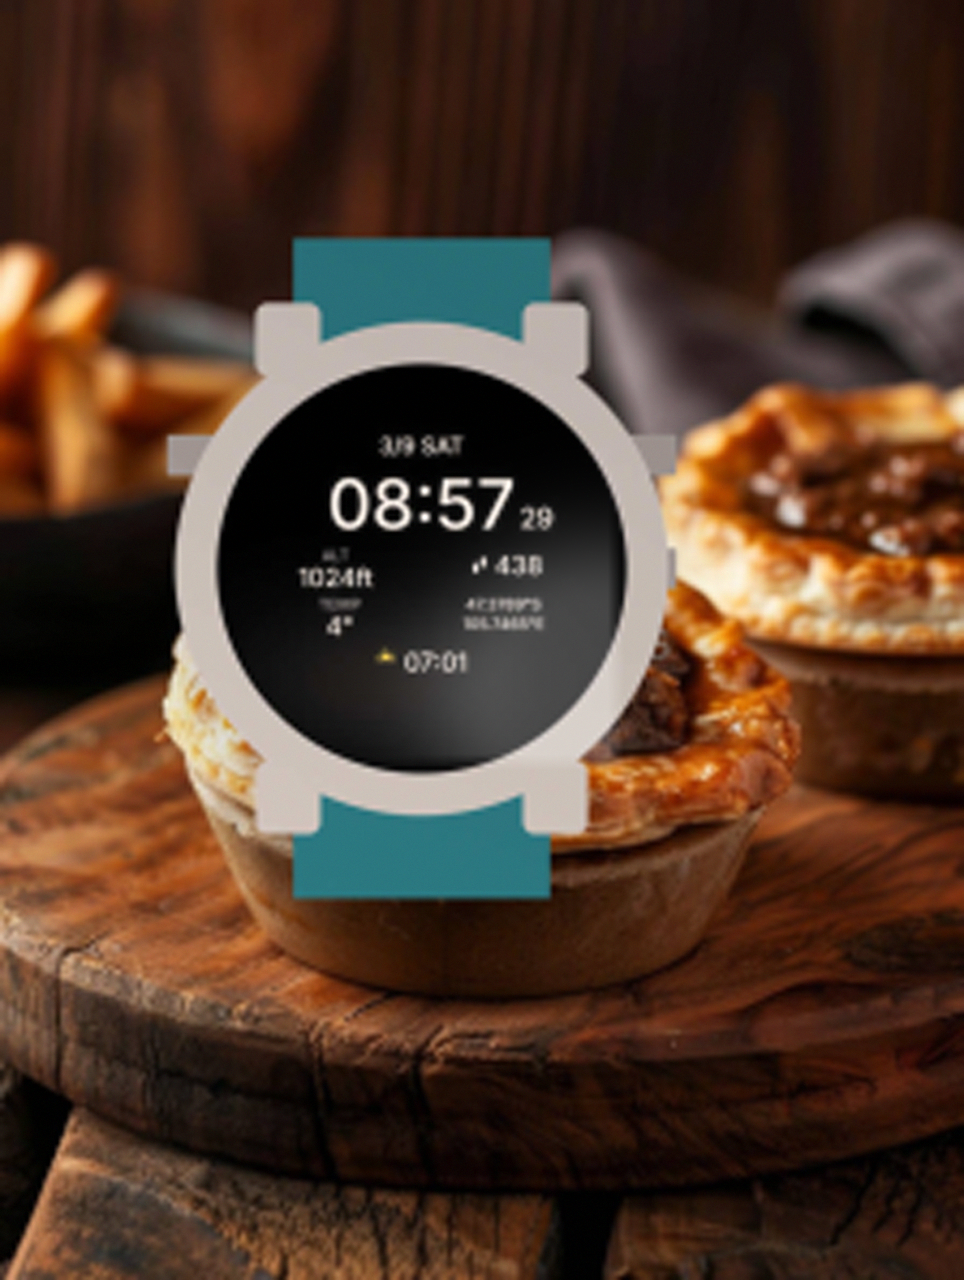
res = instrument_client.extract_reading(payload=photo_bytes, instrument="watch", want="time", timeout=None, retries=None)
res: 8:57
